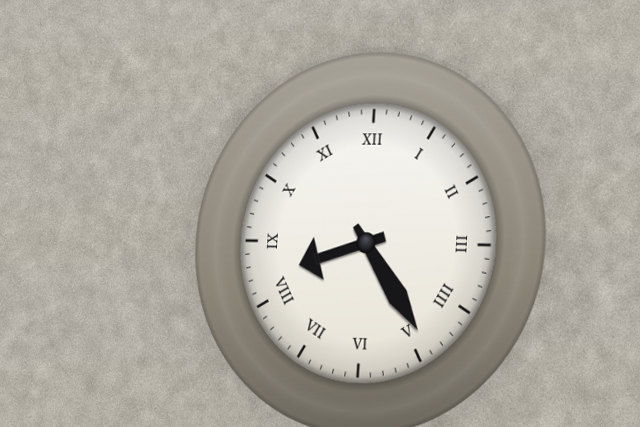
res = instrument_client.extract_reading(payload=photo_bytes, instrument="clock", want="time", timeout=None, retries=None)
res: 8:24
